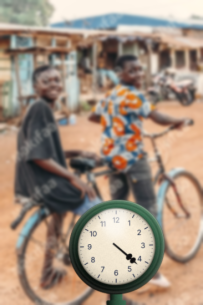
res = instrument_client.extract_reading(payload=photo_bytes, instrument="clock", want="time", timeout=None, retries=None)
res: 4:22
